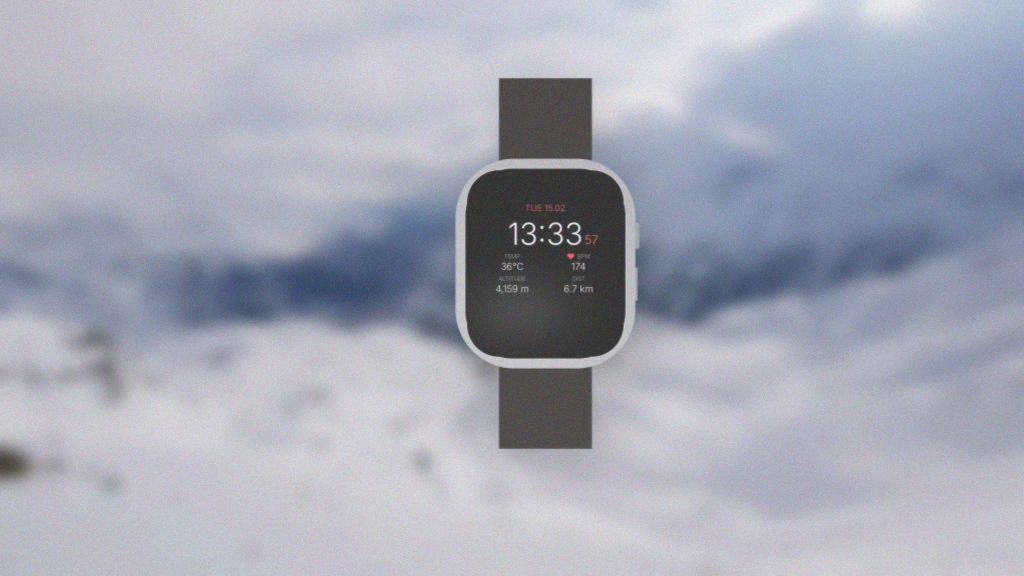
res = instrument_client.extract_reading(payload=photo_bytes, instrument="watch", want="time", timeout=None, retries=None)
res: 13:33:57
